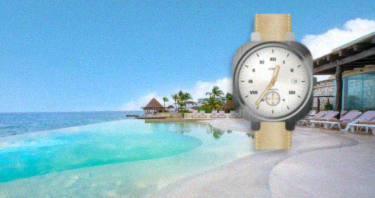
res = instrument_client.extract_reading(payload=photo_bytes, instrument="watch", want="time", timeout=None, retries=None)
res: 12:36
